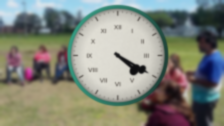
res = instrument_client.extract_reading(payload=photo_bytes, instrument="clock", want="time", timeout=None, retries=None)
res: 4:20
